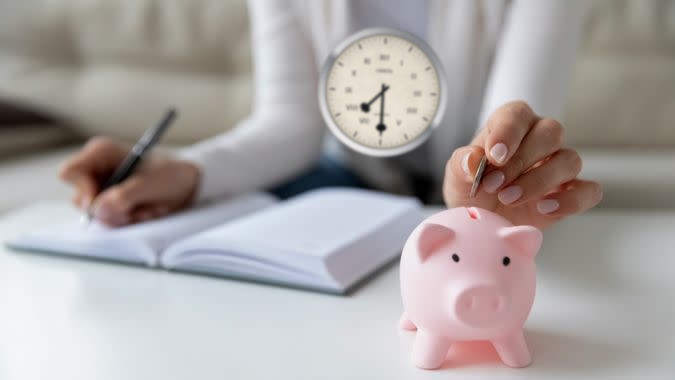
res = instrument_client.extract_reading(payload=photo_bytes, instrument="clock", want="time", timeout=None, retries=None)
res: 7:30
